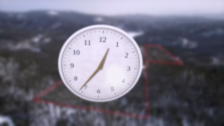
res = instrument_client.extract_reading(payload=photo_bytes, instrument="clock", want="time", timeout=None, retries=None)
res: 12:36
